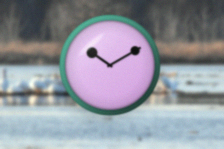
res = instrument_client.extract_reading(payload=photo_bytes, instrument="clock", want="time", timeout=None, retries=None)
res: 10:10
